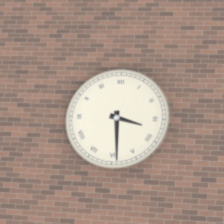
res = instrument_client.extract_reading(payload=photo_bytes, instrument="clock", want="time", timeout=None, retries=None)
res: 3:29
